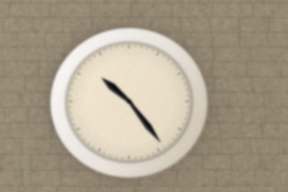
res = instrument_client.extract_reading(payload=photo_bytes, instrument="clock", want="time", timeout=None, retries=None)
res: 10:24
